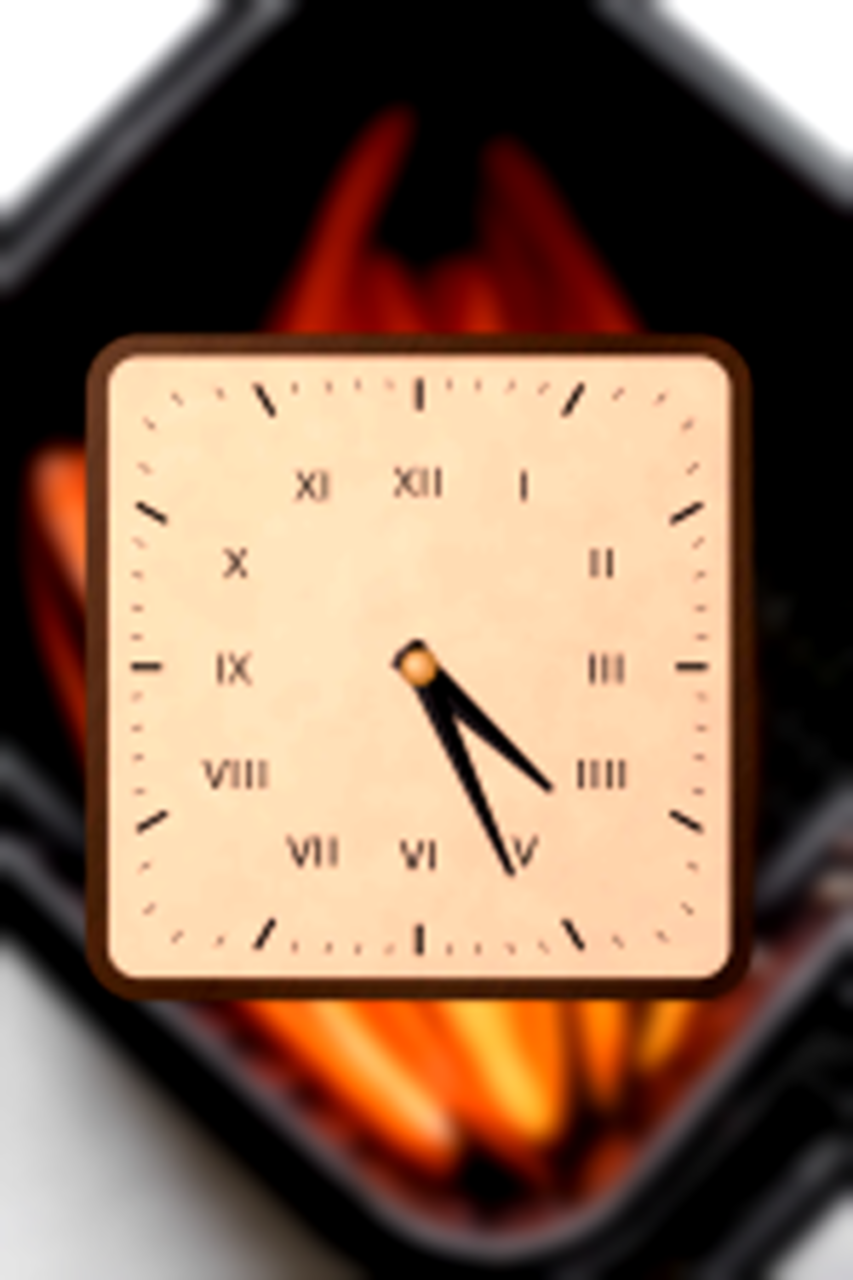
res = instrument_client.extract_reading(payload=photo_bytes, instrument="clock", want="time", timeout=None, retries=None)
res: 4:26
